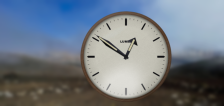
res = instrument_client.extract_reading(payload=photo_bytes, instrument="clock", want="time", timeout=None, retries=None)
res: 12:51
